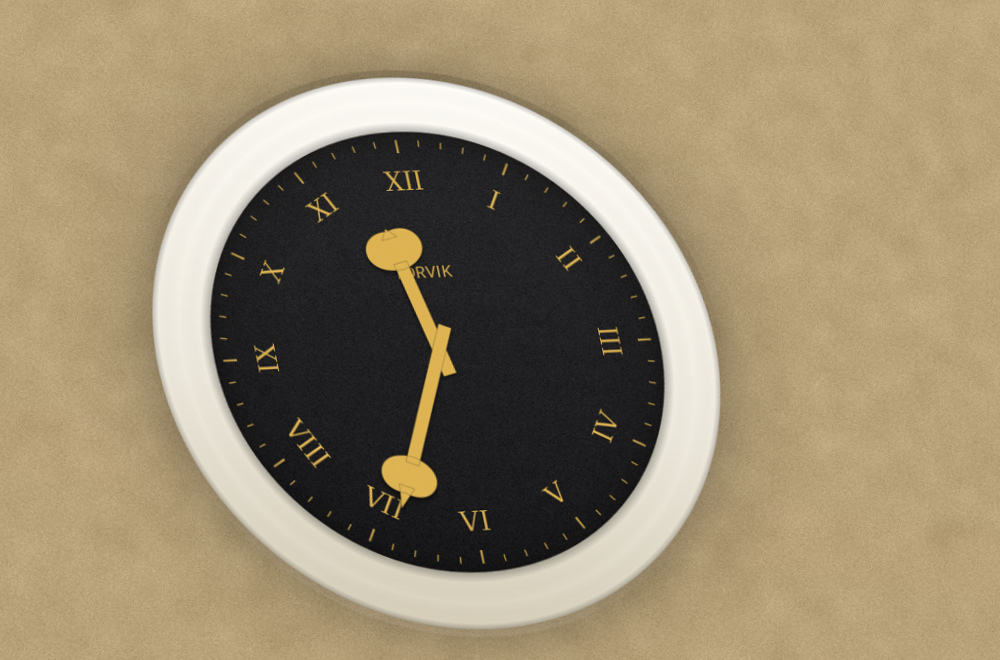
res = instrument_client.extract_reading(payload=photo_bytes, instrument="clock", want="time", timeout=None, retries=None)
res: 11:34
